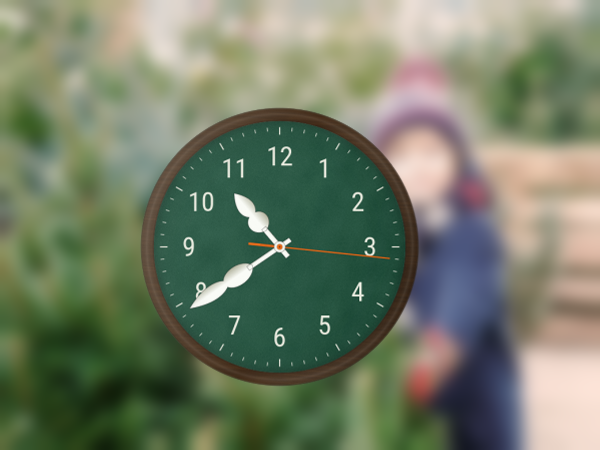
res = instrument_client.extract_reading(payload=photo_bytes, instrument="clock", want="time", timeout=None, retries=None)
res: 10:39:16
